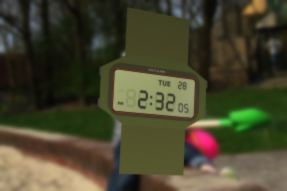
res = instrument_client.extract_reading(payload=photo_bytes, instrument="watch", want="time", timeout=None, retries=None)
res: 2:32
